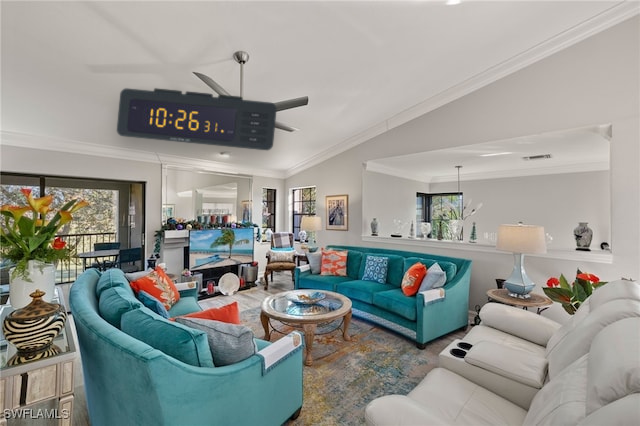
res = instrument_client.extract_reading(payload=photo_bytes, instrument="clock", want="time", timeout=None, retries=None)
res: 10:26:31
